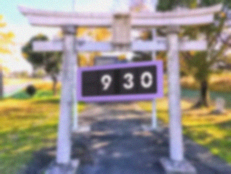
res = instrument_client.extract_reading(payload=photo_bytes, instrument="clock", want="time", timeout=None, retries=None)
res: 9:30
